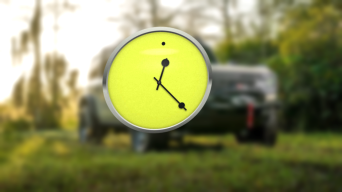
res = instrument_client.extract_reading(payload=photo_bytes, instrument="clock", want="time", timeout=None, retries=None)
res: 12:22
